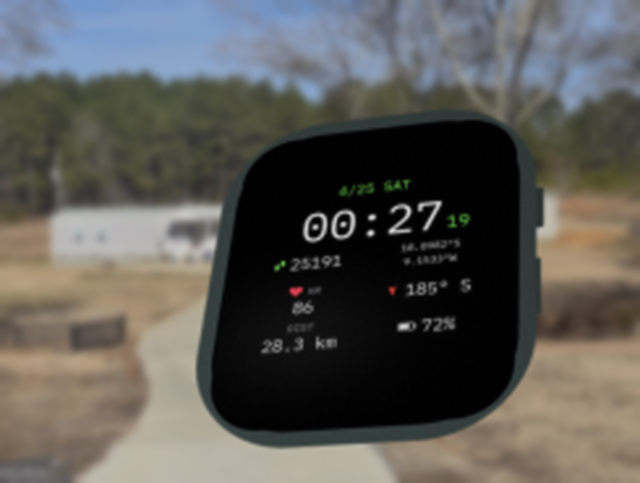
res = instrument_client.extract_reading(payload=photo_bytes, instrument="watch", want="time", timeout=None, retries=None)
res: 0:27
